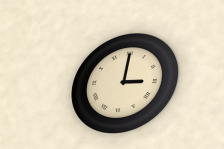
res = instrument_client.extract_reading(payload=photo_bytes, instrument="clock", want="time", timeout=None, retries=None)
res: 3:00
